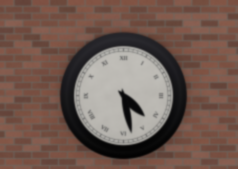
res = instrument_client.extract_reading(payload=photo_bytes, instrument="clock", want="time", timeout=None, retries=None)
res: 4:28
